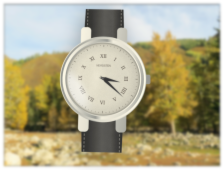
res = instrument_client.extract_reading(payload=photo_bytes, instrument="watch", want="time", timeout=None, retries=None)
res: 3:22
